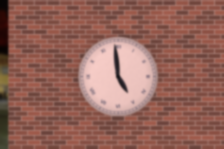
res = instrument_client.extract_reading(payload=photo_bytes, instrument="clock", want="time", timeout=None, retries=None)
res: 4:59
